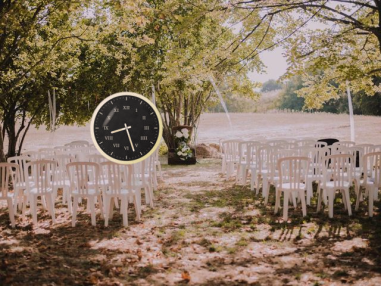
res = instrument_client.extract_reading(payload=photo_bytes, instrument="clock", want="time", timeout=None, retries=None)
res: 8:27
